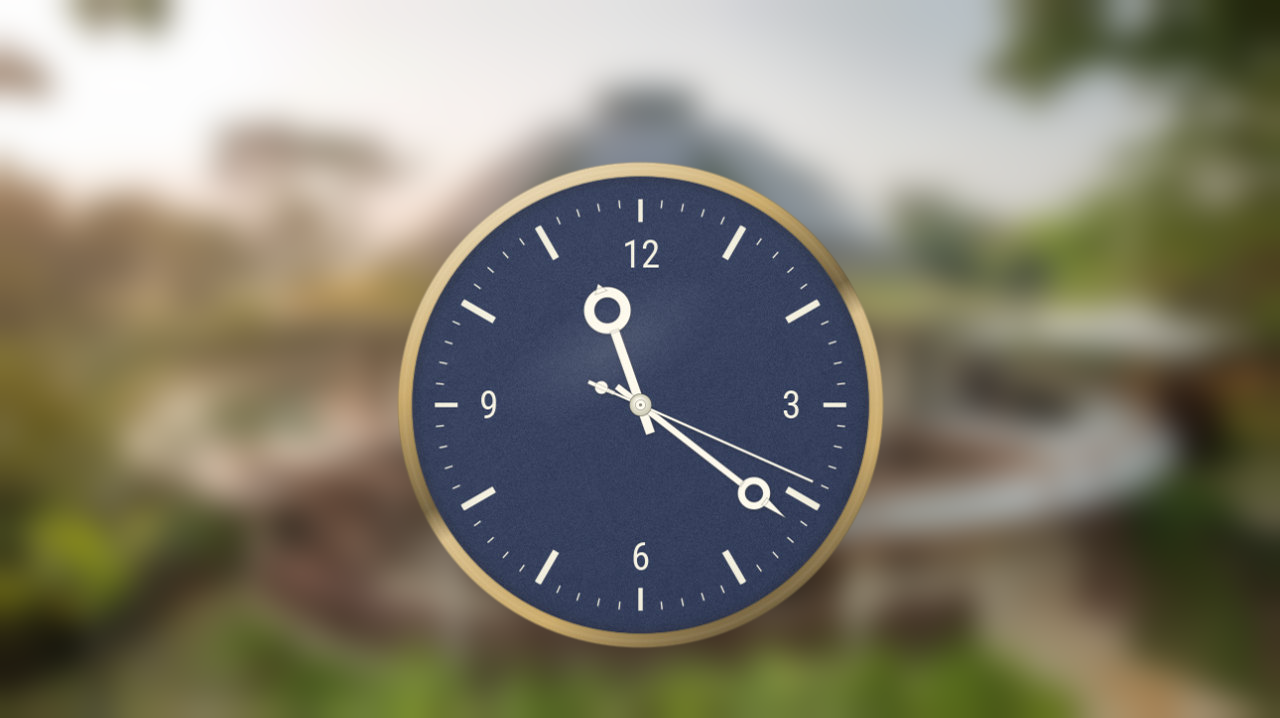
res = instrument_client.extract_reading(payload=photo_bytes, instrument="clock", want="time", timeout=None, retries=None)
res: 11:21:19
